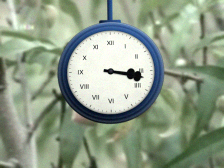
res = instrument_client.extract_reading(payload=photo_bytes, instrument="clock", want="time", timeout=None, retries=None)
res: 3:17
